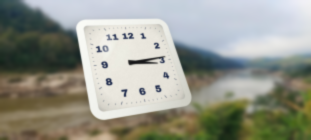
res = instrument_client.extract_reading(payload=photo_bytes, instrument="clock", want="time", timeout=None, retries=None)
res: 3:14
